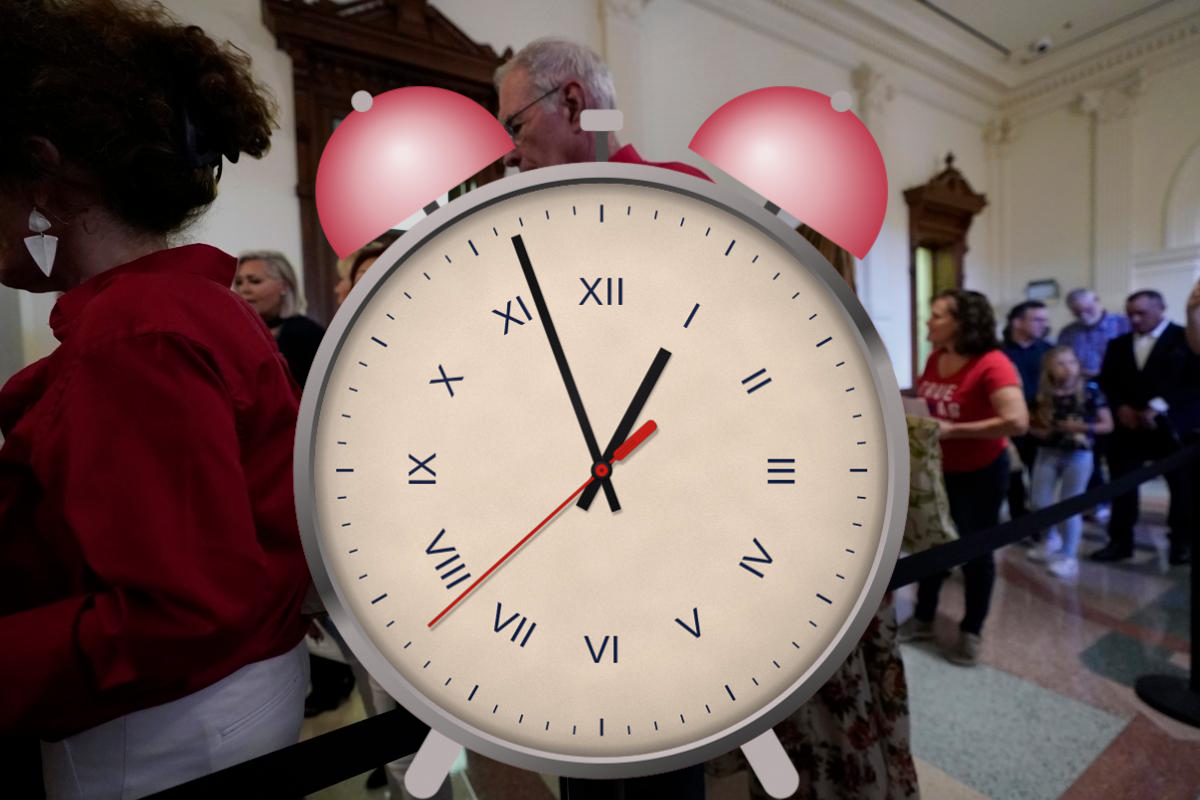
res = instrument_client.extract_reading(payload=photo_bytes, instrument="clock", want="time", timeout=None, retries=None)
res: 12:56:38
